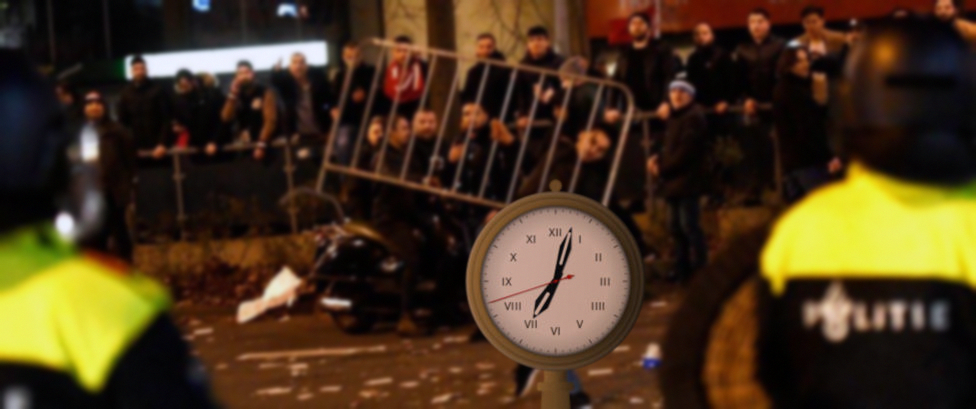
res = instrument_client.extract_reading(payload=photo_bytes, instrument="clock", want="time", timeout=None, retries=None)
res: 7:02:42
